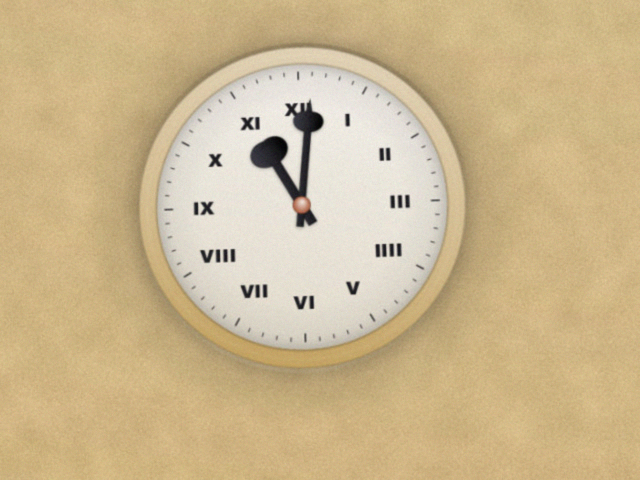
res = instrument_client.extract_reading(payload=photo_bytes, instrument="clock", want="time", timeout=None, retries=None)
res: 11:01
